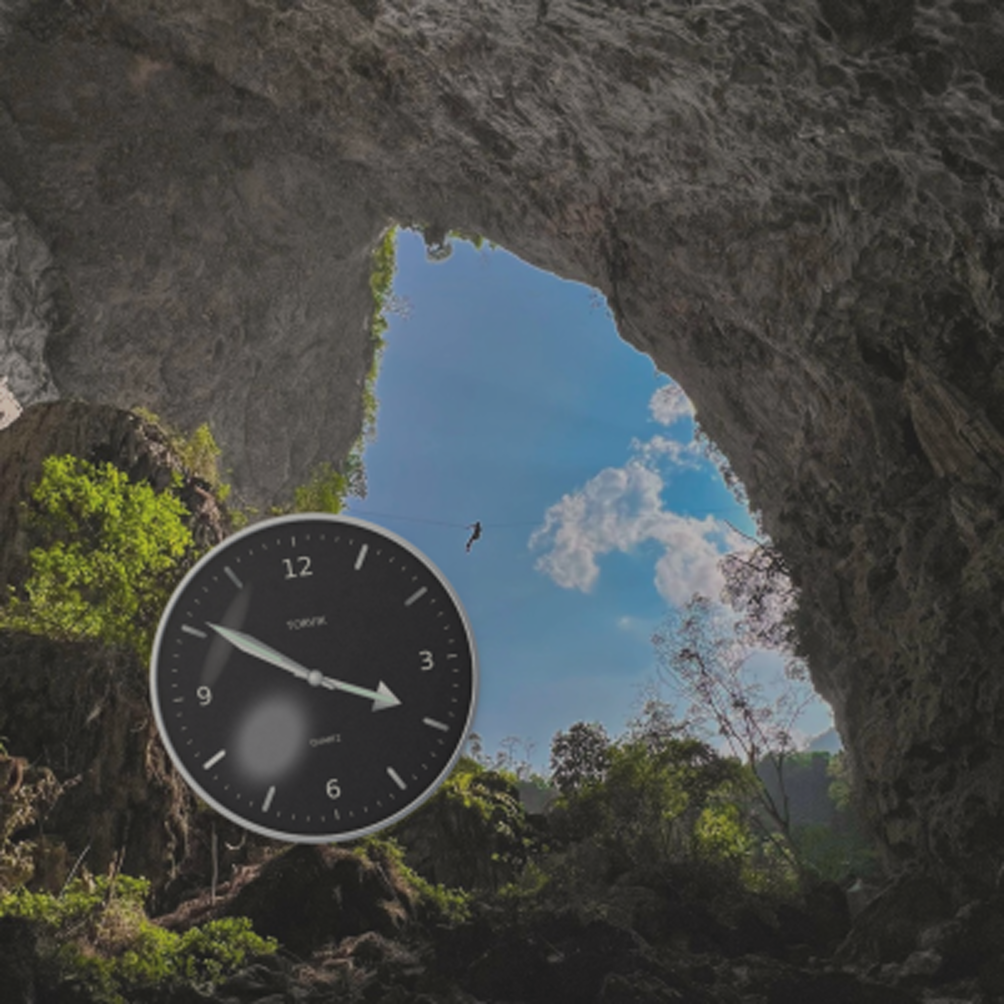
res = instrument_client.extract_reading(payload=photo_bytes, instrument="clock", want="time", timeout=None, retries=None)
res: 3:51
